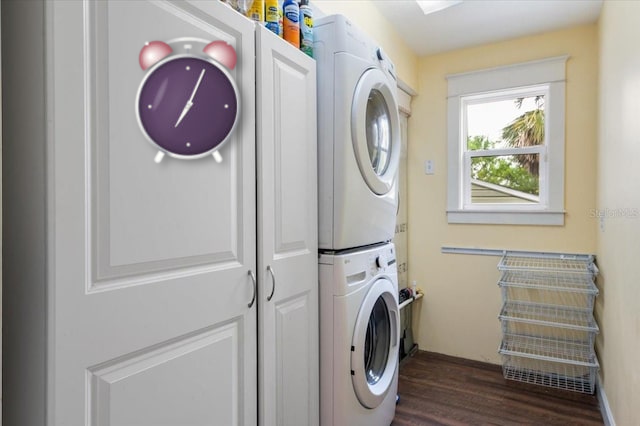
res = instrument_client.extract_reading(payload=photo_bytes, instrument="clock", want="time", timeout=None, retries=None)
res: 7:04
